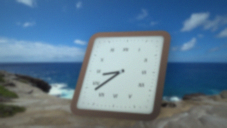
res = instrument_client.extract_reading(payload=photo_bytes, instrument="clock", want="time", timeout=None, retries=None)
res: 8:38
